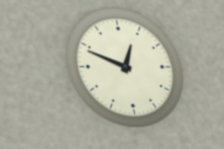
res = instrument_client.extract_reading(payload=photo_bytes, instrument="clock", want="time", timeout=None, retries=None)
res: 12:49
